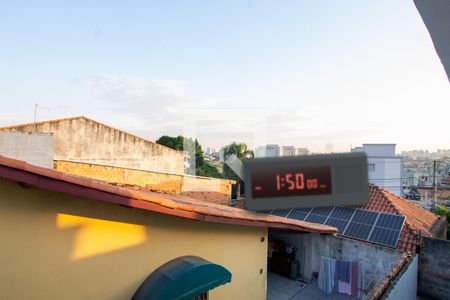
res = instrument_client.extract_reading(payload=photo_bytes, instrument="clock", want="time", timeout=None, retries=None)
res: 1:50
